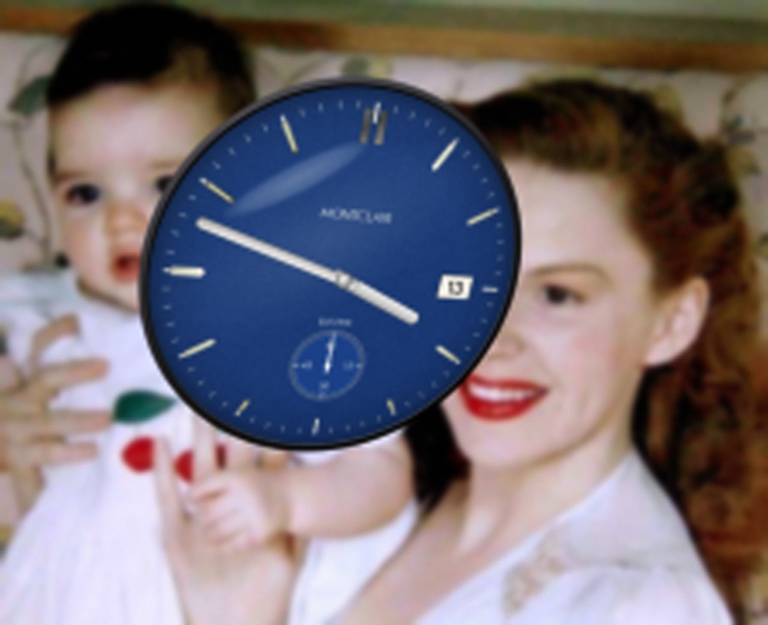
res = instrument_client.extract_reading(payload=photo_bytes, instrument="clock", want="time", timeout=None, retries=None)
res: 3:48
